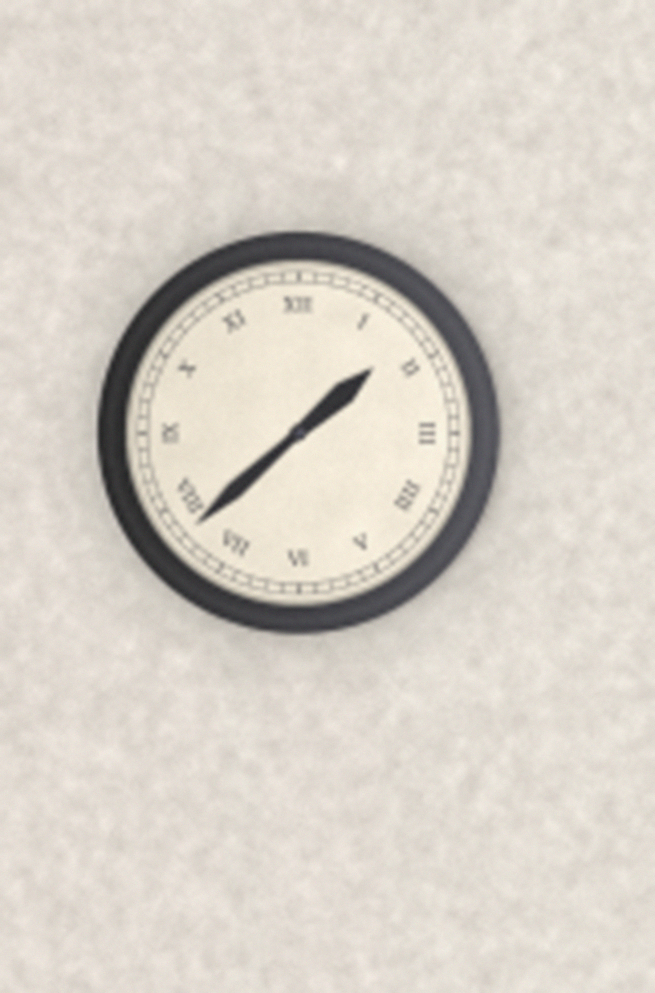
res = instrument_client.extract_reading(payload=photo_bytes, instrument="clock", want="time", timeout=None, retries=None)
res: 1:38
